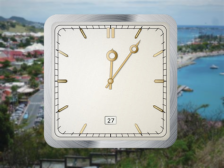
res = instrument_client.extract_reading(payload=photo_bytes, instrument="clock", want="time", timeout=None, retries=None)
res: 12:06
